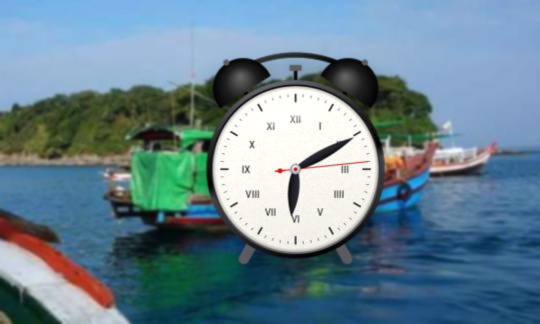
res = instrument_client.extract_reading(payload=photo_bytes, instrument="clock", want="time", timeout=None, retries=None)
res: 6:10:14
